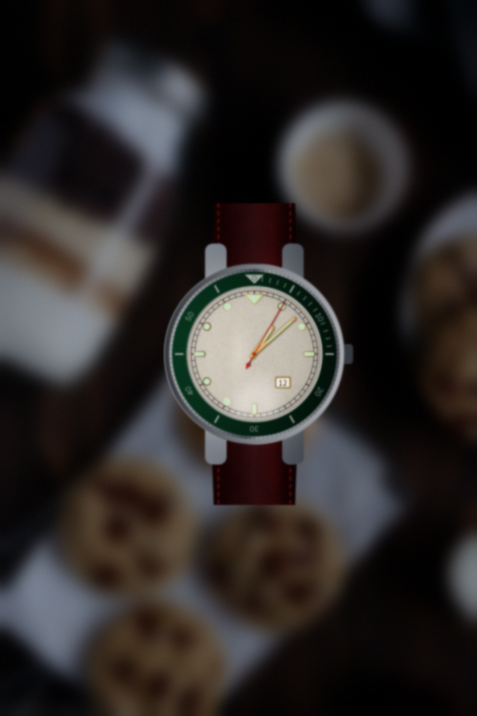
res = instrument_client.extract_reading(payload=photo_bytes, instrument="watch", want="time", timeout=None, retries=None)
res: 1:08:05
